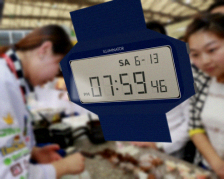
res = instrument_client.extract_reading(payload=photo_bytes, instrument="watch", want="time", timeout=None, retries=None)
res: 7:59:46
